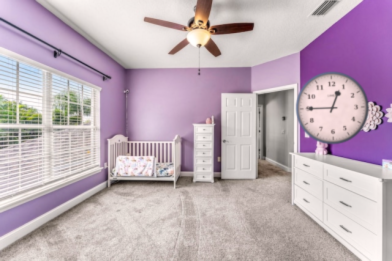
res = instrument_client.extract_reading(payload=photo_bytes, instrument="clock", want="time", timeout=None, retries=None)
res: 12:45
